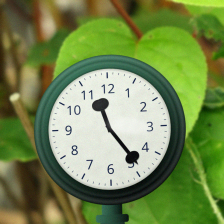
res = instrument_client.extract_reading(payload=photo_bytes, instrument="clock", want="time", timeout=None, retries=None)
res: 11:24
